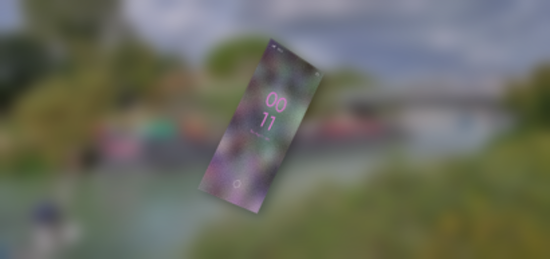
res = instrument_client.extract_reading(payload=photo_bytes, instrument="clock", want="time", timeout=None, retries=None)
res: 0:11
